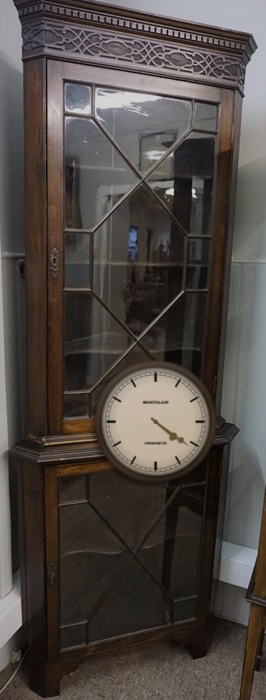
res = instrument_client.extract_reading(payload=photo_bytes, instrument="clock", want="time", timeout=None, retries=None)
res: 4:21
